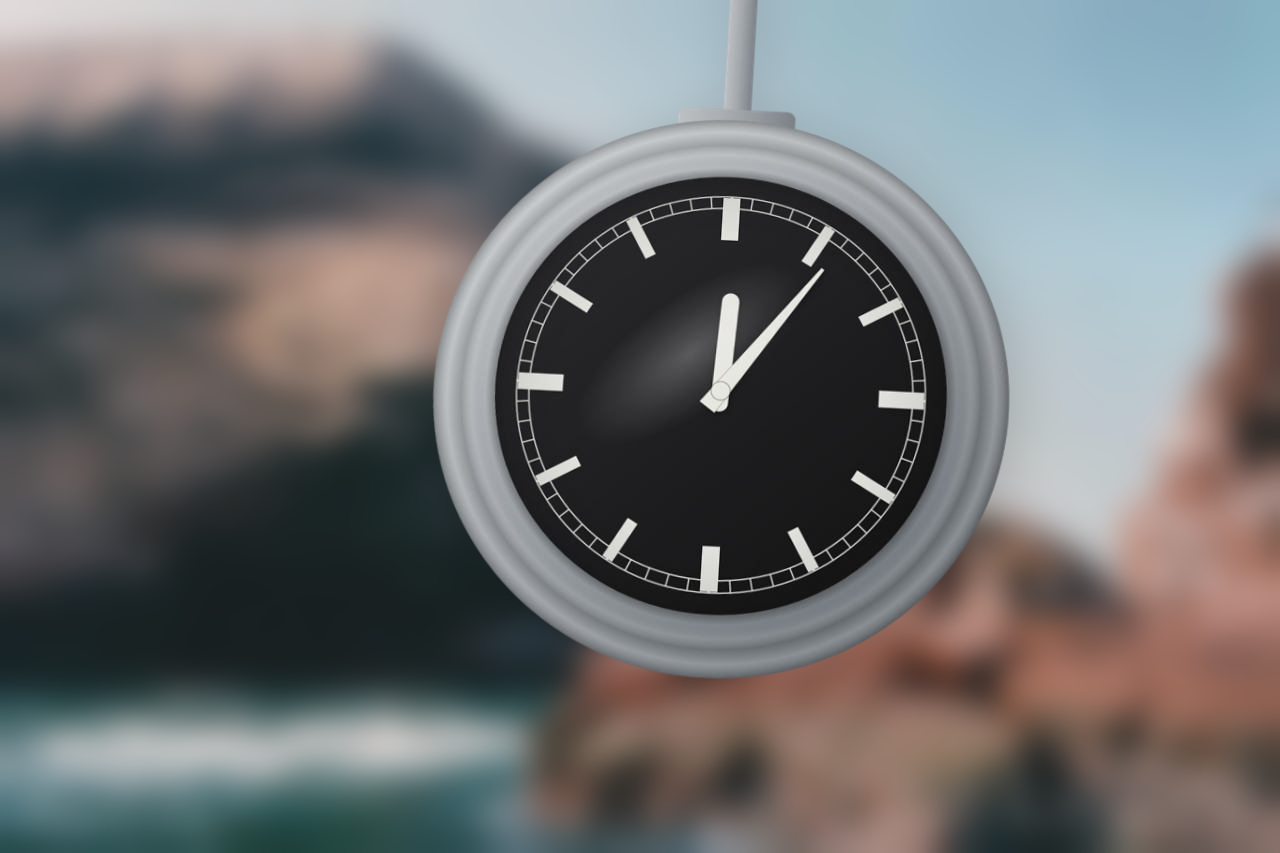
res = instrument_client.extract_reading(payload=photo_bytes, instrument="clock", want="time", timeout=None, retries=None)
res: 12:06
